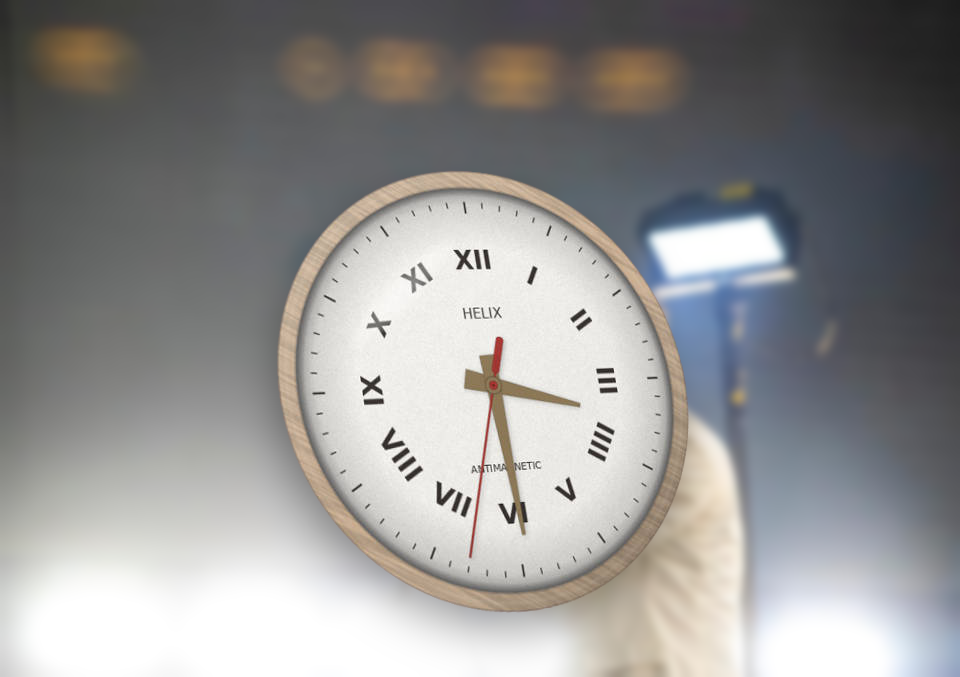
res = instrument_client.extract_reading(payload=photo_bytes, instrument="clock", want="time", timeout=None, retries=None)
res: 3:29:33
